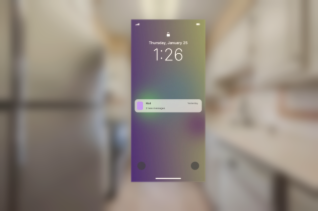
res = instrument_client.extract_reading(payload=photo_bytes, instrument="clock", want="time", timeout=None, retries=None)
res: 1:26
